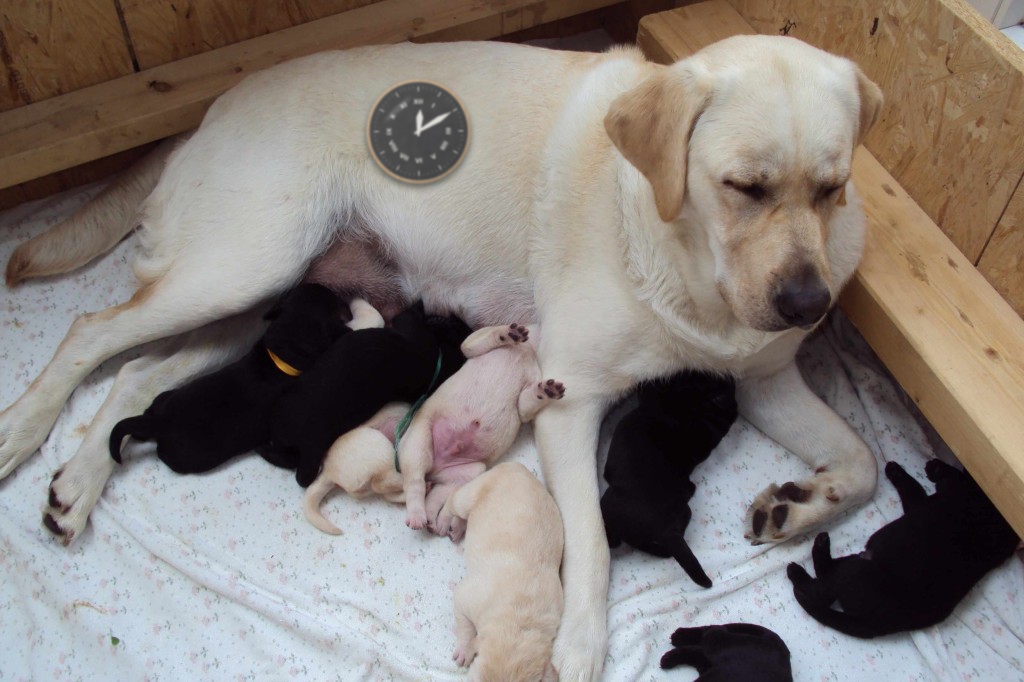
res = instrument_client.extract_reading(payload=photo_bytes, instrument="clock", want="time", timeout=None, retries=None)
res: 12:10
